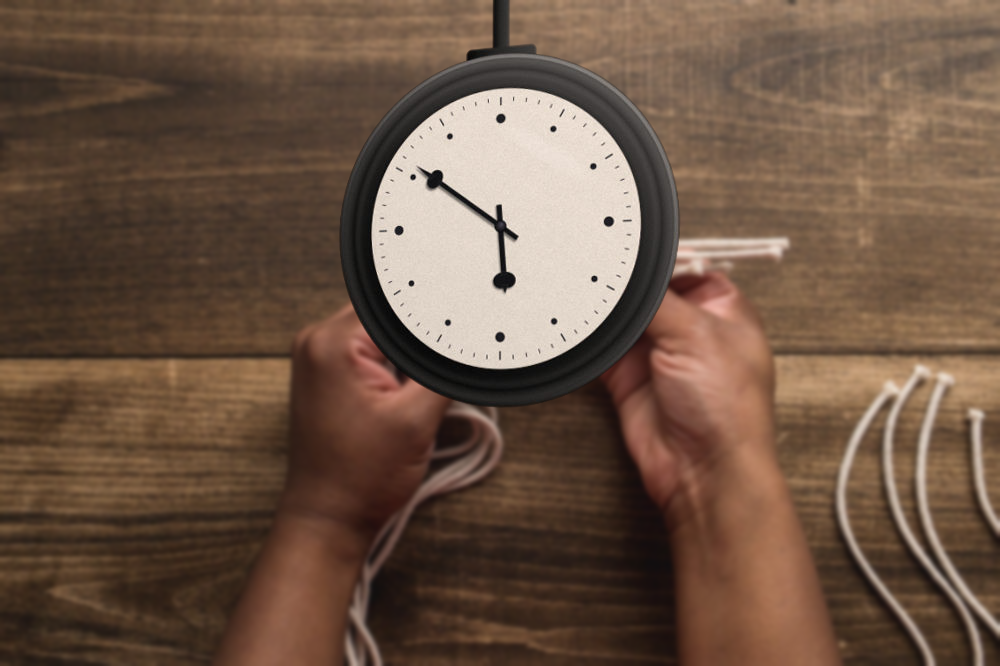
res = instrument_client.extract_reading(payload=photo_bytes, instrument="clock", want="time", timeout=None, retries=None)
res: 5:51
